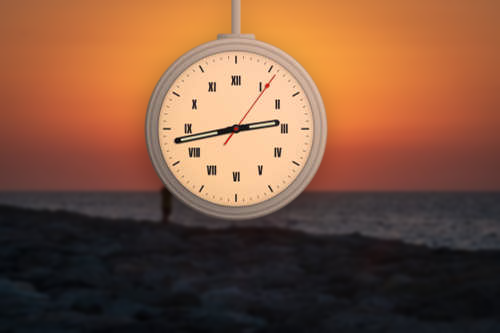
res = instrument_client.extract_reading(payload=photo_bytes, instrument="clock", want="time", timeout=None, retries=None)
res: 2:43:06
